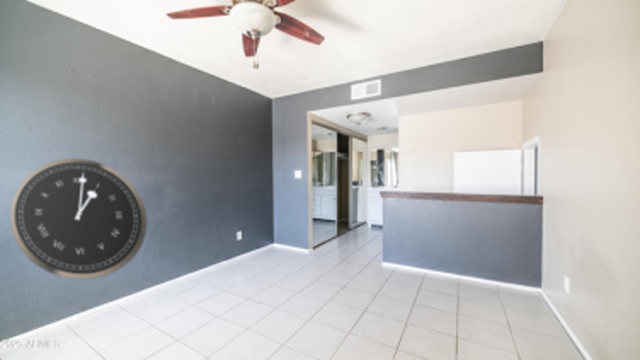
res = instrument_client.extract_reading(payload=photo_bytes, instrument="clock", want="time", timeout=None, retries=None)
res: 1:01
